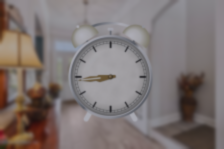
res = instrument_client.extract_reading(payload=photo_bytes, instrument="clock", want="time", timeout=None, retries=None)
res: 8:44
